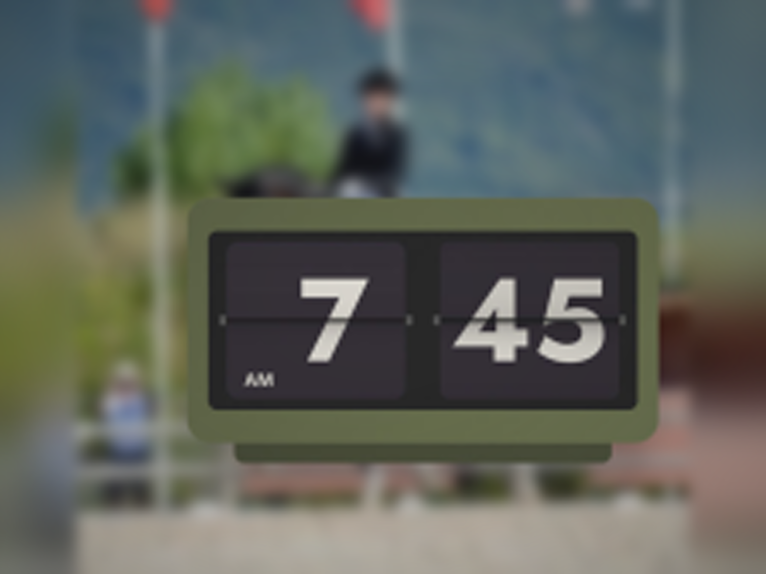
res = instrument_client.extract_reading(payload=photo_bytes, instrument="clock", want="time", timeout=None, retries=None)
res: 7:45
